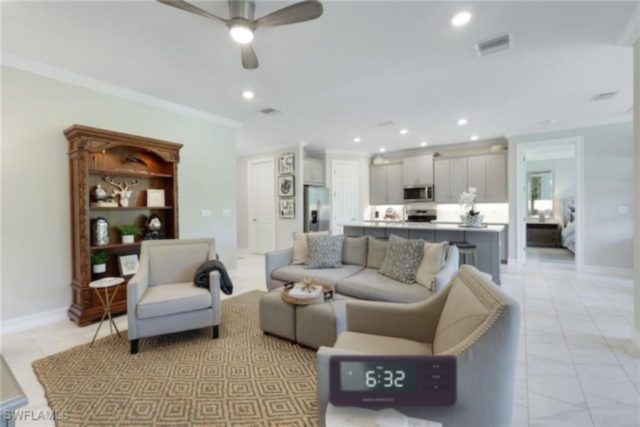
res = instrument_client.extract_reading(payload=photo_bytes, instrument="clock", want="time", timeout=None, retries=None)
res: 6:32
